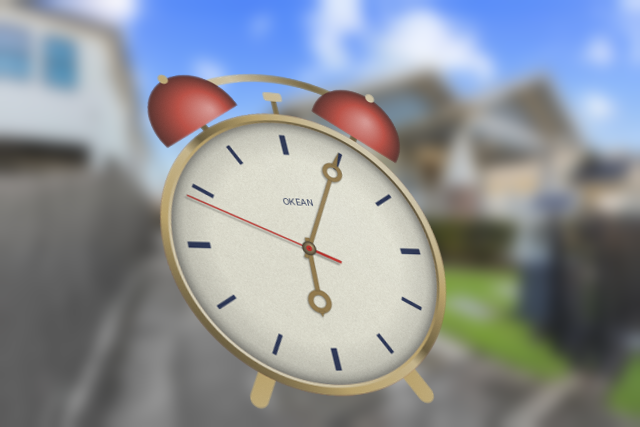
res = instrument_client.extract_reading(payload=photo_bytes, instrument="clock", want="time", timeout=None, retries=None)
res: 6:04:49
